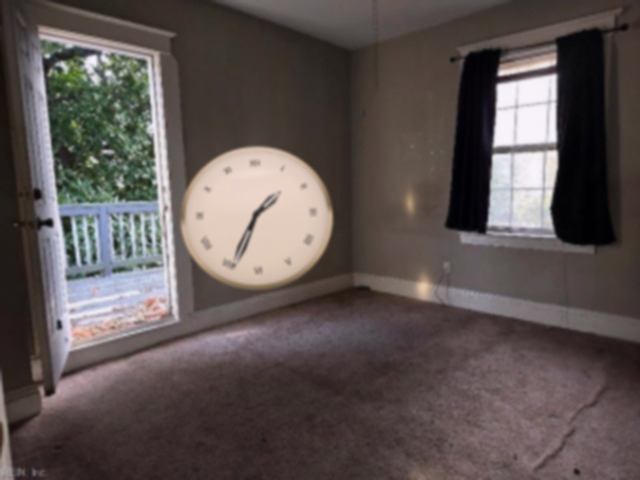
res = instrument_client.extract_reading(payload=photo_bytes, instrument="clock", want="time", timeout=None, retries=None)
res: 1:34
